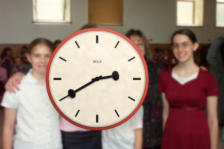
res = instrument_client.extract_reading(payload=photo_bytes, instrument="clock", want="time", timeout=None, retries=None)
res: 2:40
